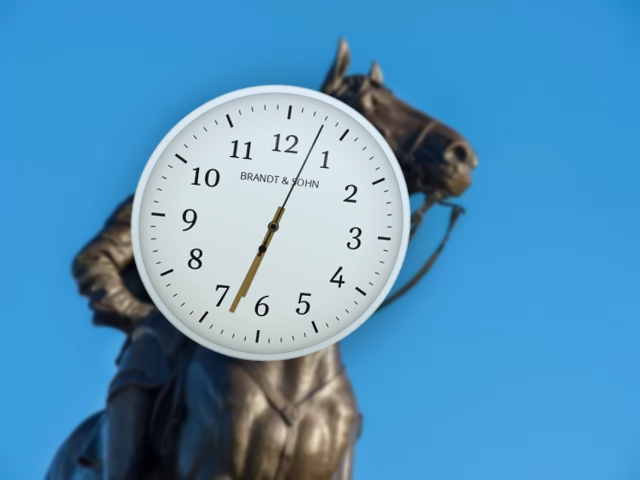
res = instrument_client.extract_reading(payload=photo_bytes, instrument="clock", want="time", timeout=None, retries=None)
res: 6:33:03
